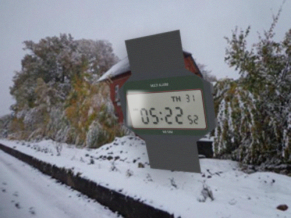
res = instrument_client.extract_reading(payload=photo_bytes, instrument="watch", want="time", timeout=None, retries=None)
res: 5:22
